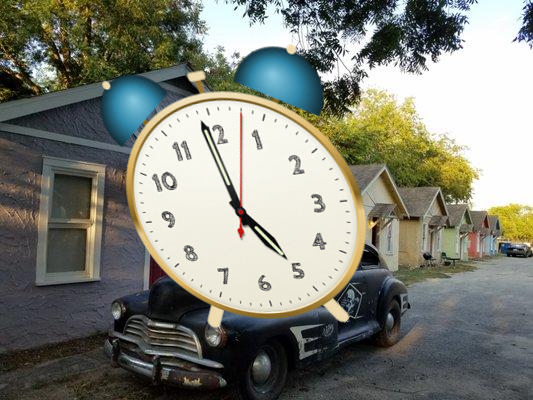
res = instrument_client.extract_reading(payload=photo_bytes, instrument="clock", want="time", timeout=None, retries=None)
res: 4:59:03
